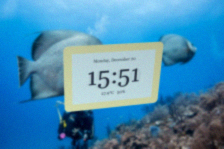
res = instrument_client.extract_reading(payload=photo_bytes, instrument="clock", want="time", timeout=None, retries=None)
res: 15:51
